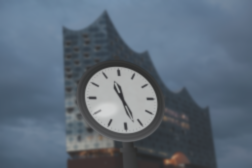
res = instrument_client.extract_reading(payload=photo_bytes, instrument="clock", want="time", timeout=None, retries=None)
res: 11:27
